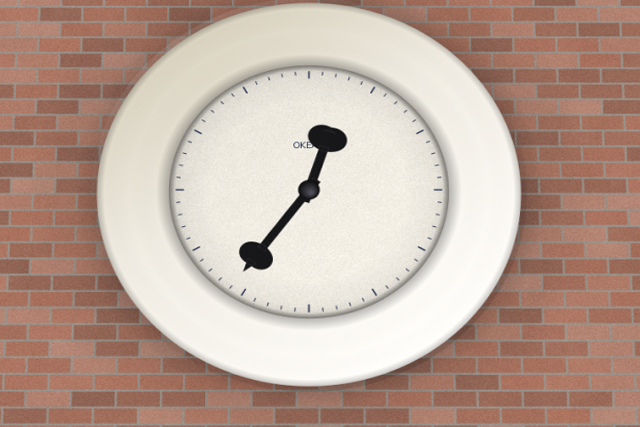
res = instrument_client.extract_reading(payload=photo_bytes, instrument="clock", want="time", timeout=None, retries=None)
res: 12:36
